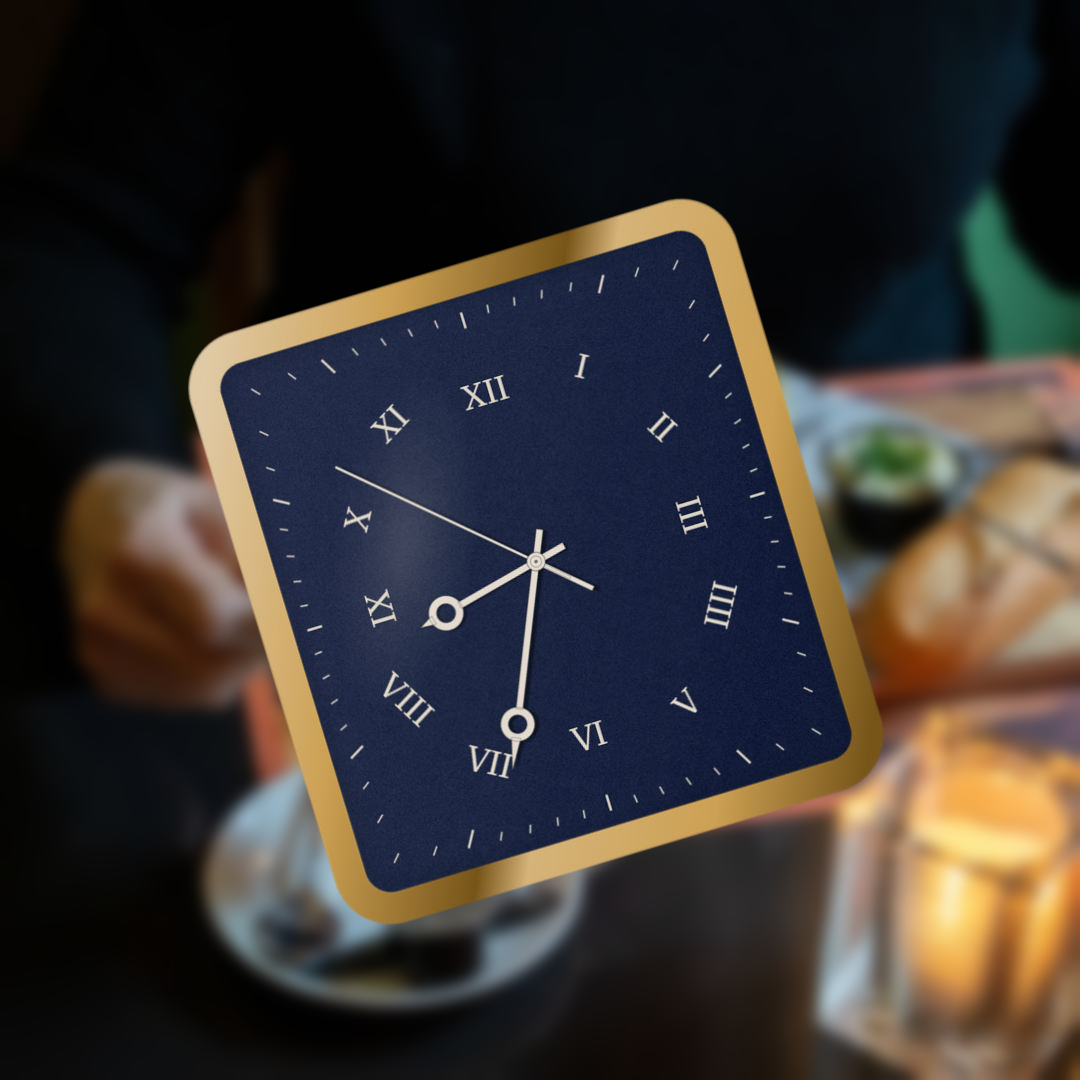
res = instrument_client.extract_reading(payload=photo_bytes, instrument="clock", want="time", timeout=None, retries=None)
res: 8:33:52
